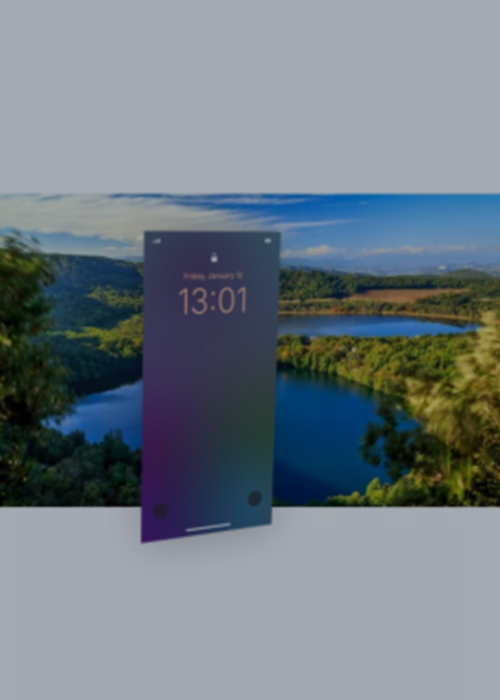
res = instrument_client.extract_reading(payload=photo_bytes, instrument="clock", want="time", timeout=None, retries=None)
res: 13:01
